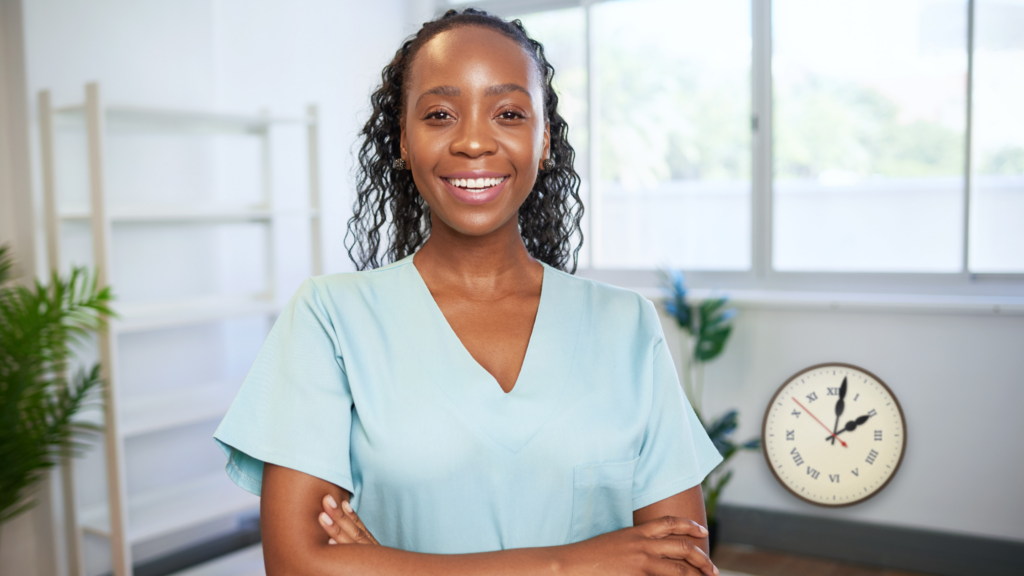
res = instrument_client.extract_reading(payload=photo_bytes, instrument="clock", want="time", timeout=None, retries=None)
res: 2:01:52
